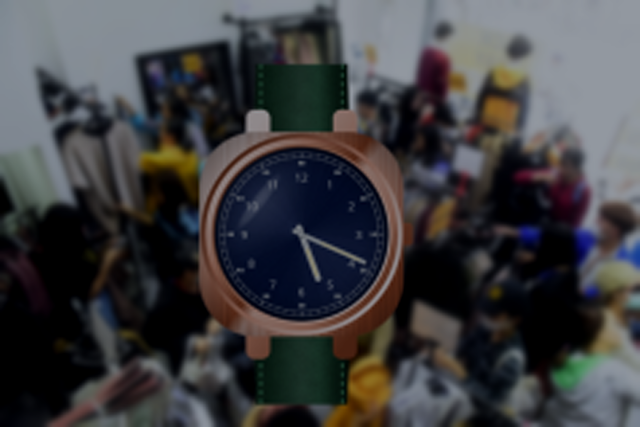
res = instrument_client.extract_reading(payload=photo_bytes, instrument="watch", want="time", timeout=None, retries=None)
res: 5:19
